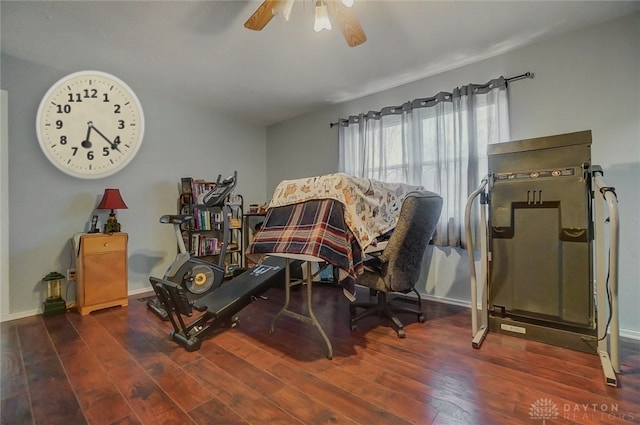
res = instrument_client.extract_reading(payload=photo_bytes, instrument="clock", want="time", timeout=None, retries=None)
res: 6:22
